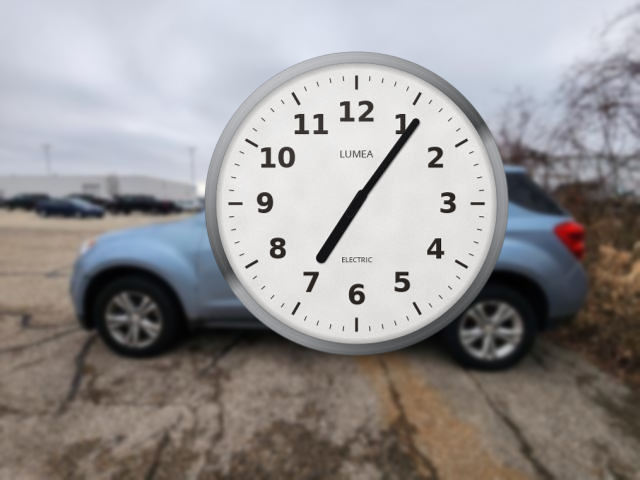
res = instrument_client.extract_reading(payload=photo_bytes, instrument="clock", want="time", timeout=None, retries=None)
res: 7:06
